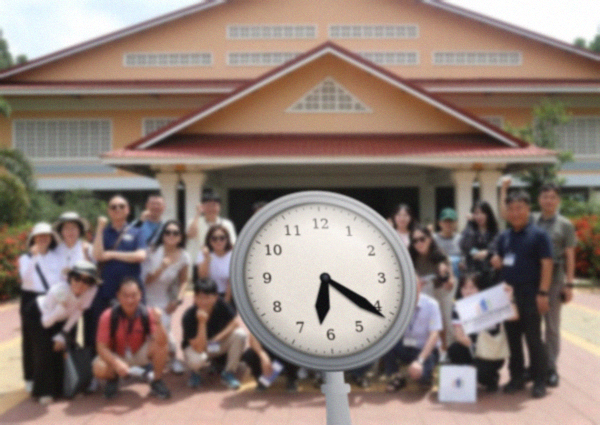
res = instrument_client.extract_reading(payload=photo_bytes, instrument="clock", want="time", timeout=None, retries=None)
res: 6:21
